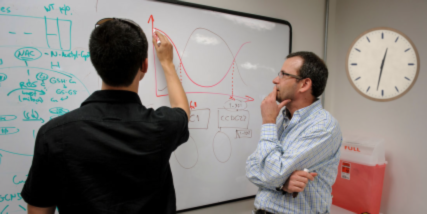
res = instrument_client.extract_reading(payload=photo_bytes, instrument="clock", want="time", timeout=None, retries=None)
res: 12:32
